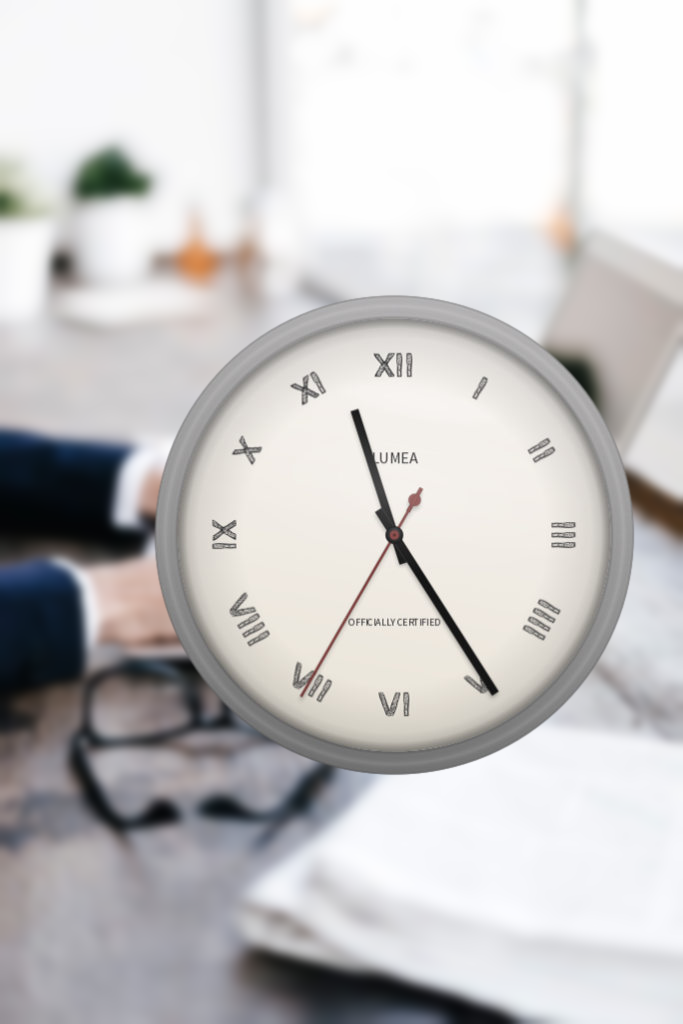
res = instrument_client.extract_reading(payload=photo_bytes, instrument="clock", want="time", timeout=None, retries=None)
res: 11:24:35
